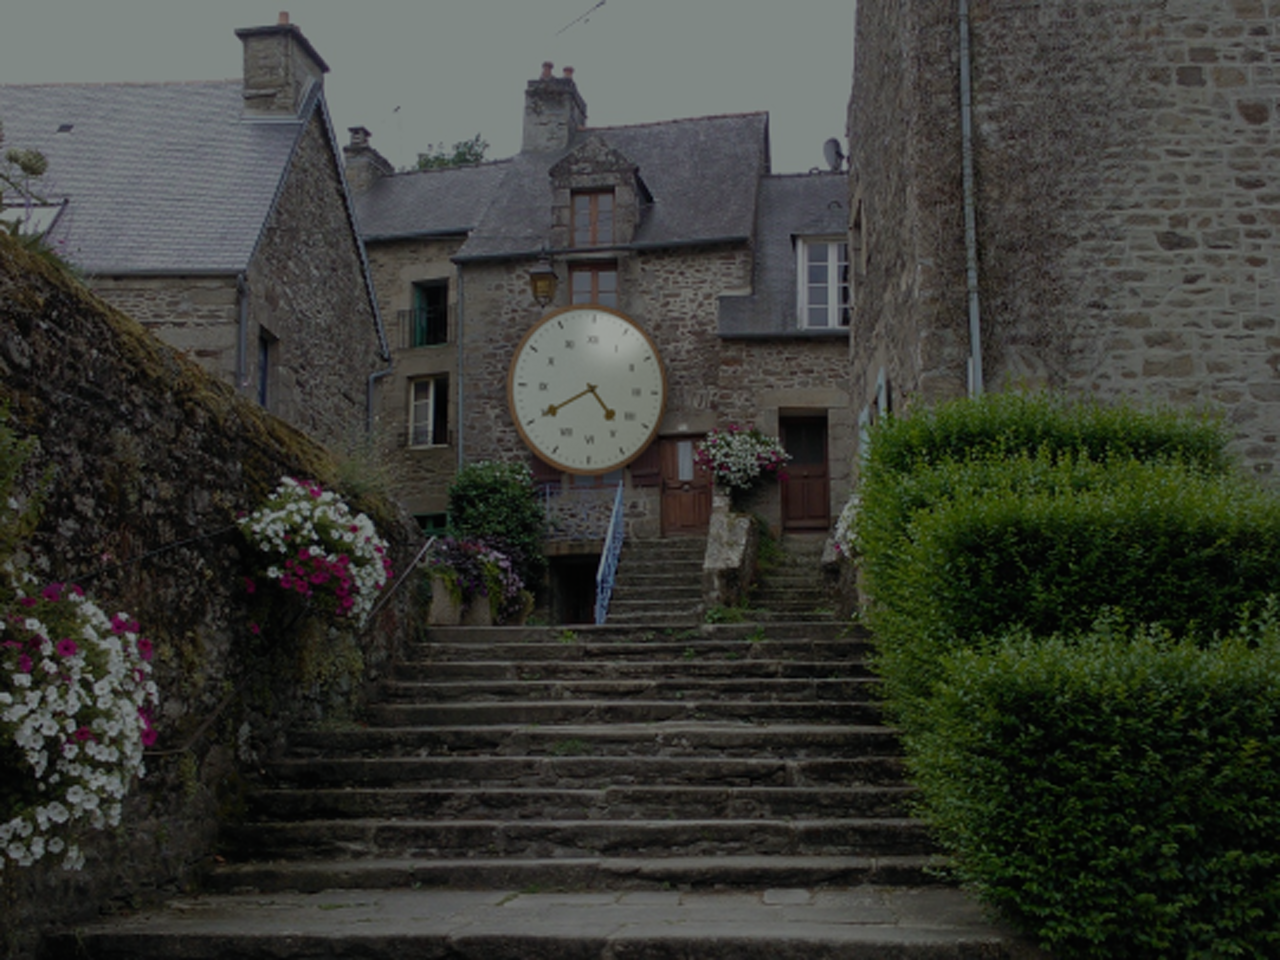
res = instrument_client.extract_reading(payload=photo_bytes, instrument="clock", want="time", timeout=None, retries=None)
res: 4:40
